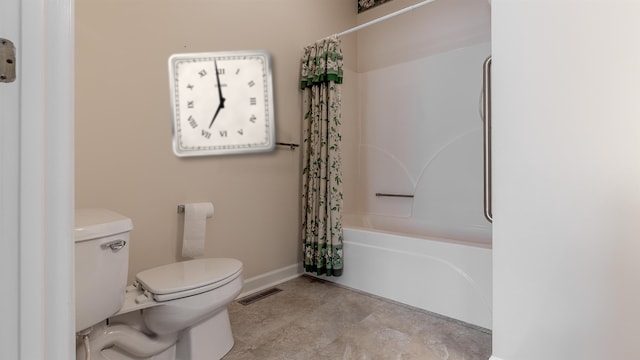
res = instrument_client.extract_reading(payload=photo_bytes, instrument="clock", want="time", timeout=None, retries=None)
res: 6:59
